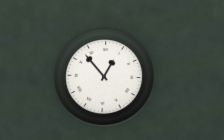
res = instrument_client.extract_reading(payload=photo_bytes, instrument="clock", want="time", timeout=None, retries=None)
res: 12:53
